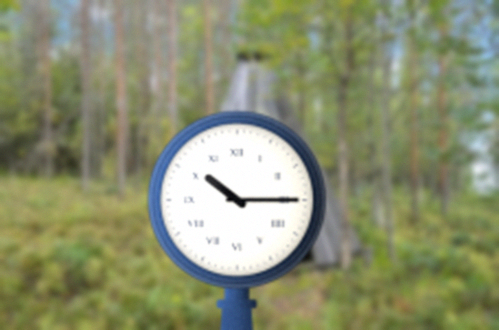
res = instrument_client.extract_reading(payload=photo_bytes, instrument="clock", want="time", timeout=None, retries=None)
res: 10:15
